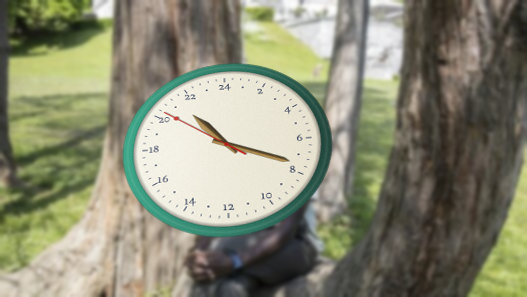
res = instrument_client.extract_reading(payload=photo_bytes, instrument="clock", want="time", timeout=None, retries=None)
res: 21:18:51
